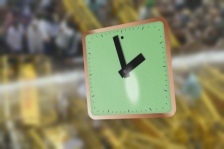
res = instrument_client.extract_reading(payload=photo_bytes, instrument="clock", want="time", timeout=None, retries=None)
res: 1:58
